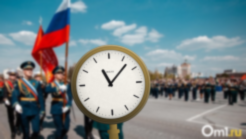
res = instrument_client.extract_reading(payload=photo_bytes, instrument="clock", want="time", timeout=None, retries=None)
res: 11:07
